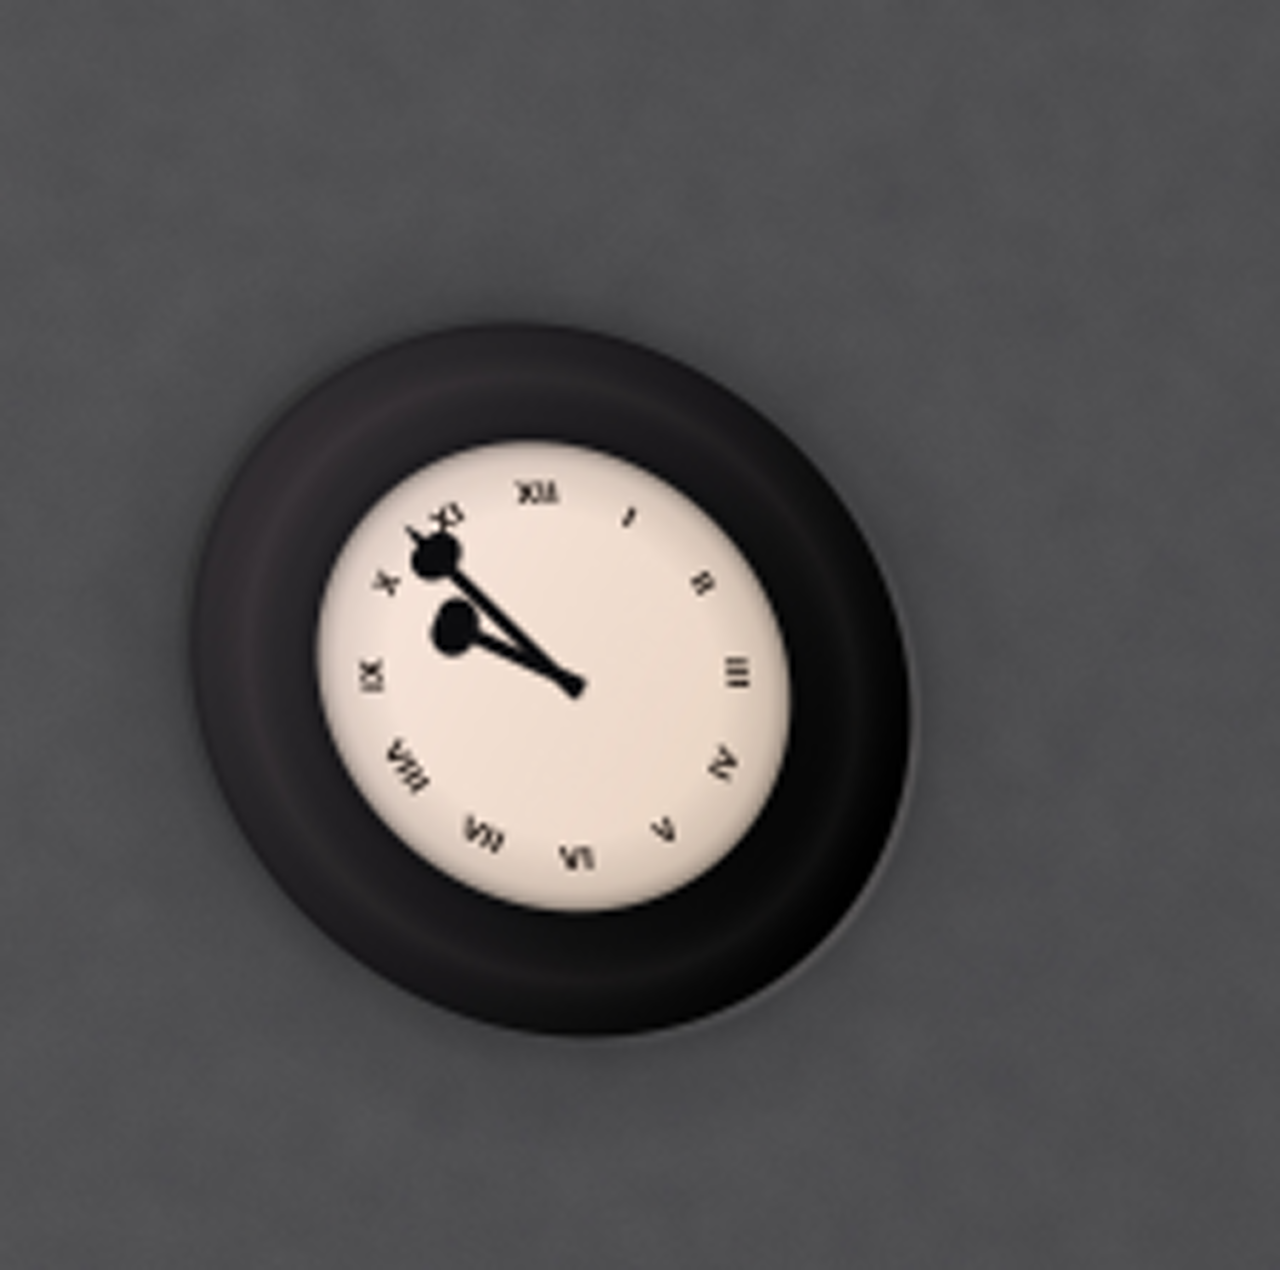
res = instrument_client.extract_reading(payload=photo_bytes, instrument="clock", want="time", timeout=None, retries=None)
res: 9:53
